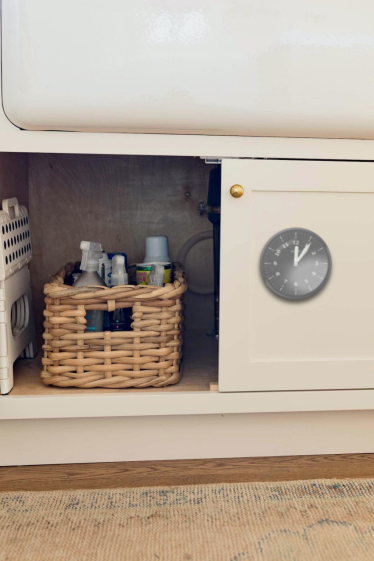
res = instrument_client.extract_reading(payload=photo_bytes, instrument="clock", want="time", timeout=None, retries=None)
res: 12:06
